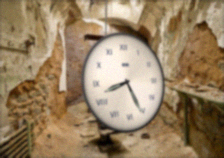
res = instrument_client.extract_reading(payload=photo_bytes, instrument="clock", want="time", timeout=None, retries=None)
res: 8:26
